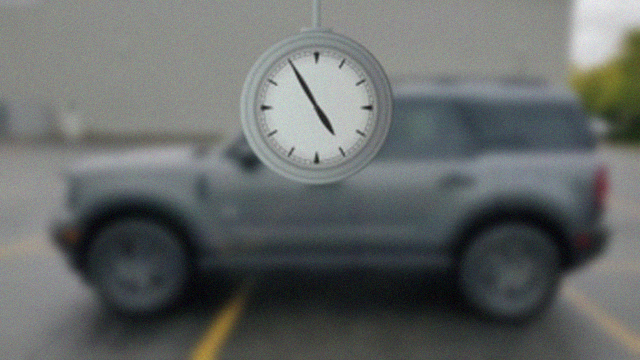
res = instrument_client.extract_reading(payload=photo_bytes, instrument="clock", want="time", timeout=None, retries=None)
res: 4:55
